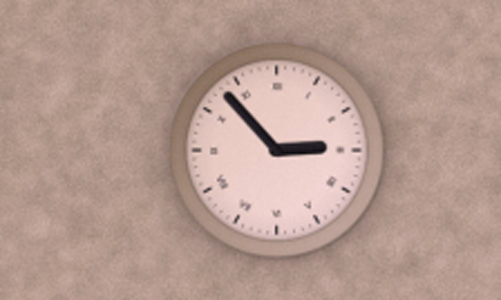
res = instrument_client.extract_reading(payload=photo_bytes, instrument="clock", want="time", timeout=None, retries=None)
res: 2:53
